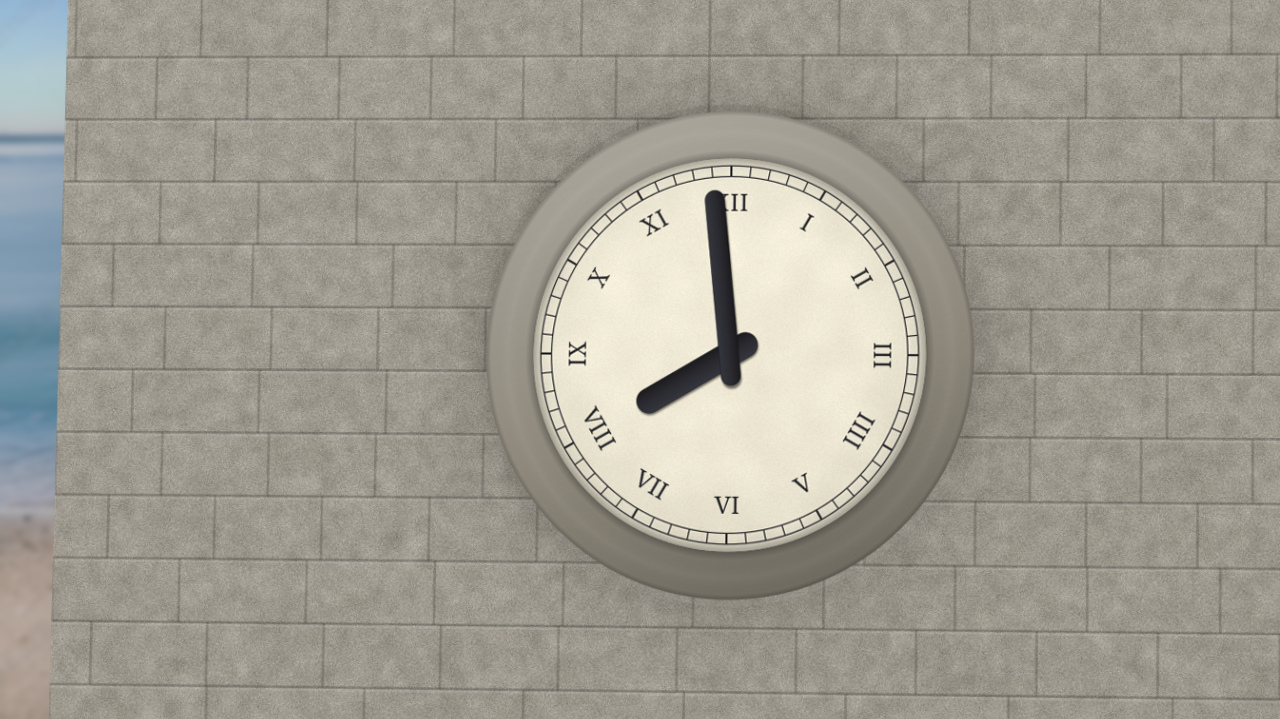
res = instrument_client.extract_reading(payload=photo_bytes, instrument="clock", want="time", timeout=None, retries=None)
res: 7:59
